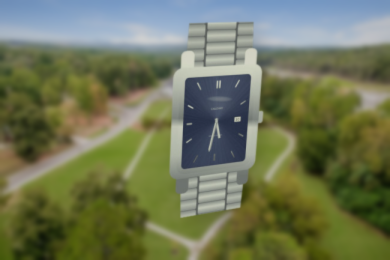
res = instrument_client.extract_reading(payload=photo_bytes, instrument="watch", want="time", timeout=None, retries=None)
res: 5:32
